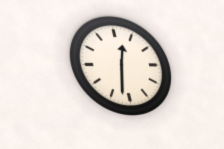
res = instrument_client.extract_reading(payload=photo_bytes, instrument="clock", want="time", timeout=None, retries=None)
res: 12:32
